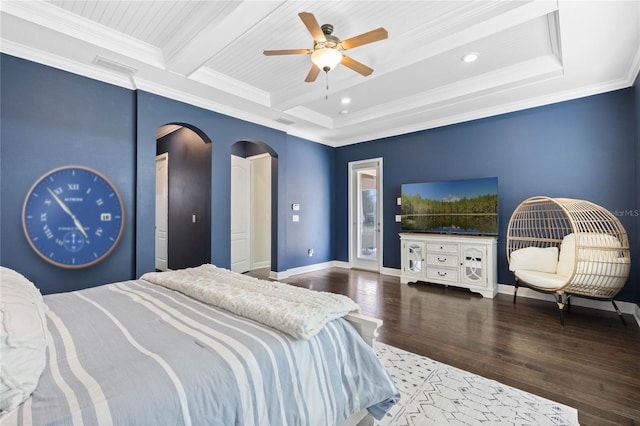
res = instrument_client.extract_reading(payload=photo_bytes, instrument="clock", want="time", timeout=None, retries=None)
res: 4:53
